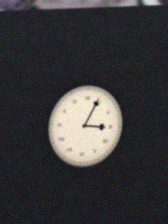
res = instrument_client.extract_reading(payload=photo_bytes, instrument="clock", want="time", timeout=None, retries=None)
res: 3:04
